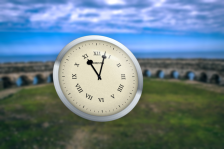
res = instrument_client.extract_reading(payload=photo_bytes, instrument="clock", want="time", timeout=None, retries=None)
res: 11:03
